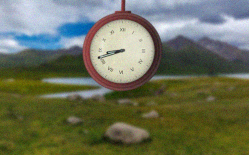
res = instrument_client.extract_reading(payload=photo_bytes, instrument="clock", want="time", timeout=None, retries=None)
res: 8:42
